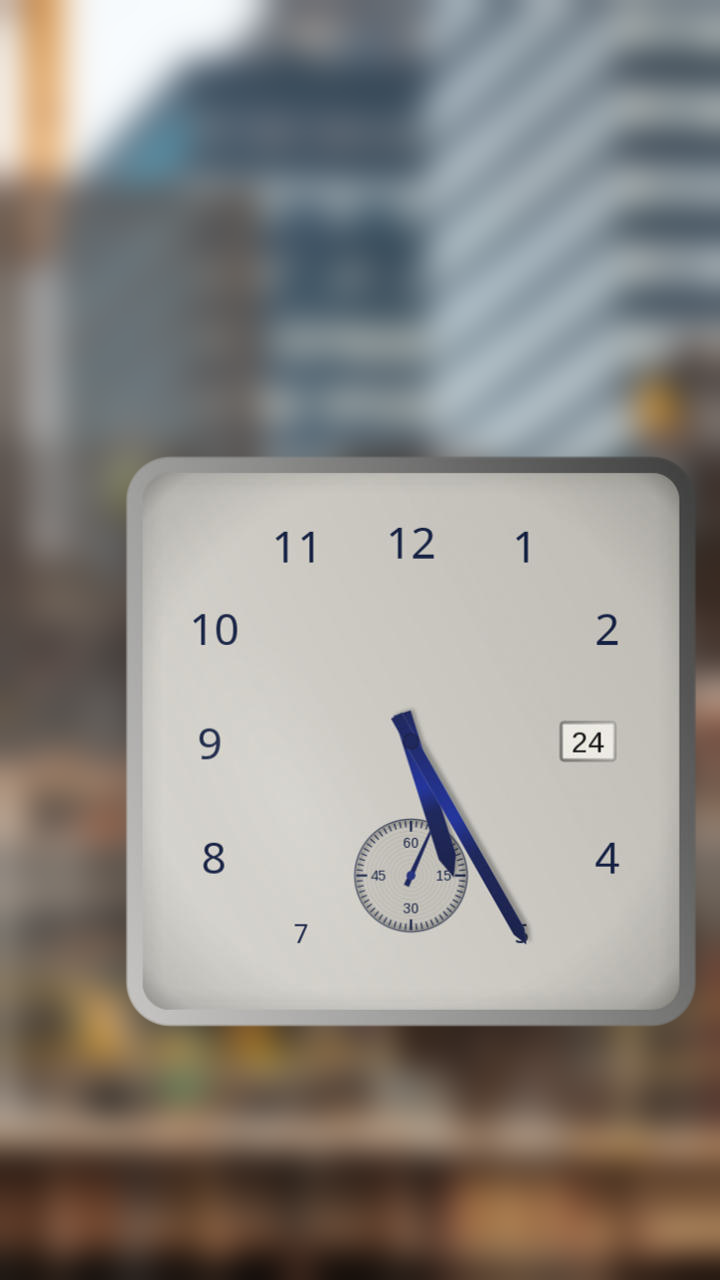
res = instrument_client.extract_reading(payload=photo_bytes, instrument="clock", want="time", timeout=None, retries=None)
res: 5:25:04
